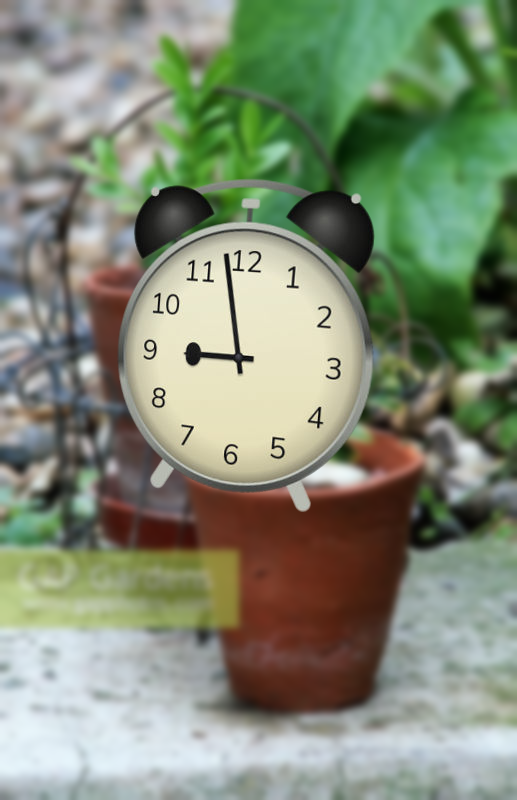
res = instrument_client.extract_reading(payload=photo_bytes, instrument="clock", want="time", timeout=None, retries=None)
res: 8:58
